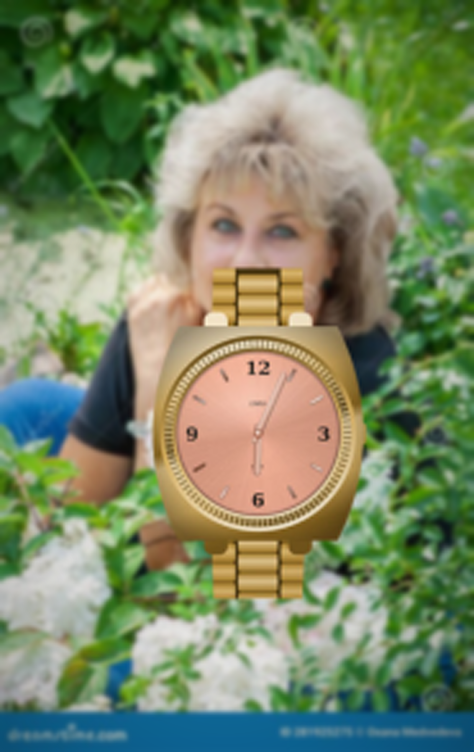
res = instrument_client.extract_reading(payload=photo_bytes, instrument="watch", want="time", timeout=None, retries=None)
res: 6:04
